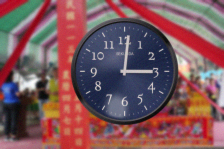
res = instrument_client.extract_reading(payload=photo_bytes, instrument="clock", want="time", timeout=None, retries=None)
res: 3:01
